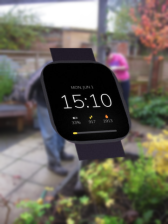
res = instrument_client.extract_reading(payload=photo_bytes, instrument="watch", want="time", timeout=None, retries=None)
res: 15:10
